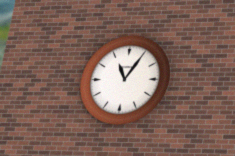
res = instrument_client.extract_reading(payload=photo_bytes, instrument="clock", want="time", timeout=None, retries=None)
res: 11:05
